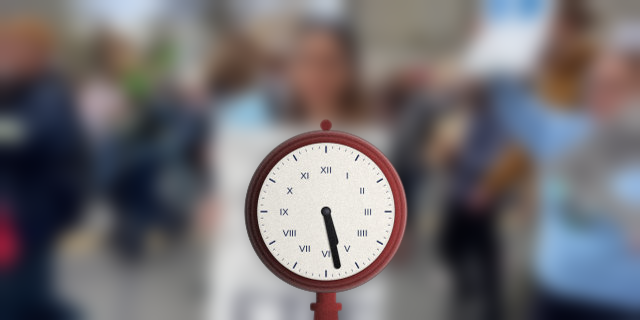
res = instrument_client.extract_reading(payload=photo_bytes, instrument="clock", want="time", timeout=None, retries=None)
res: 5:28
